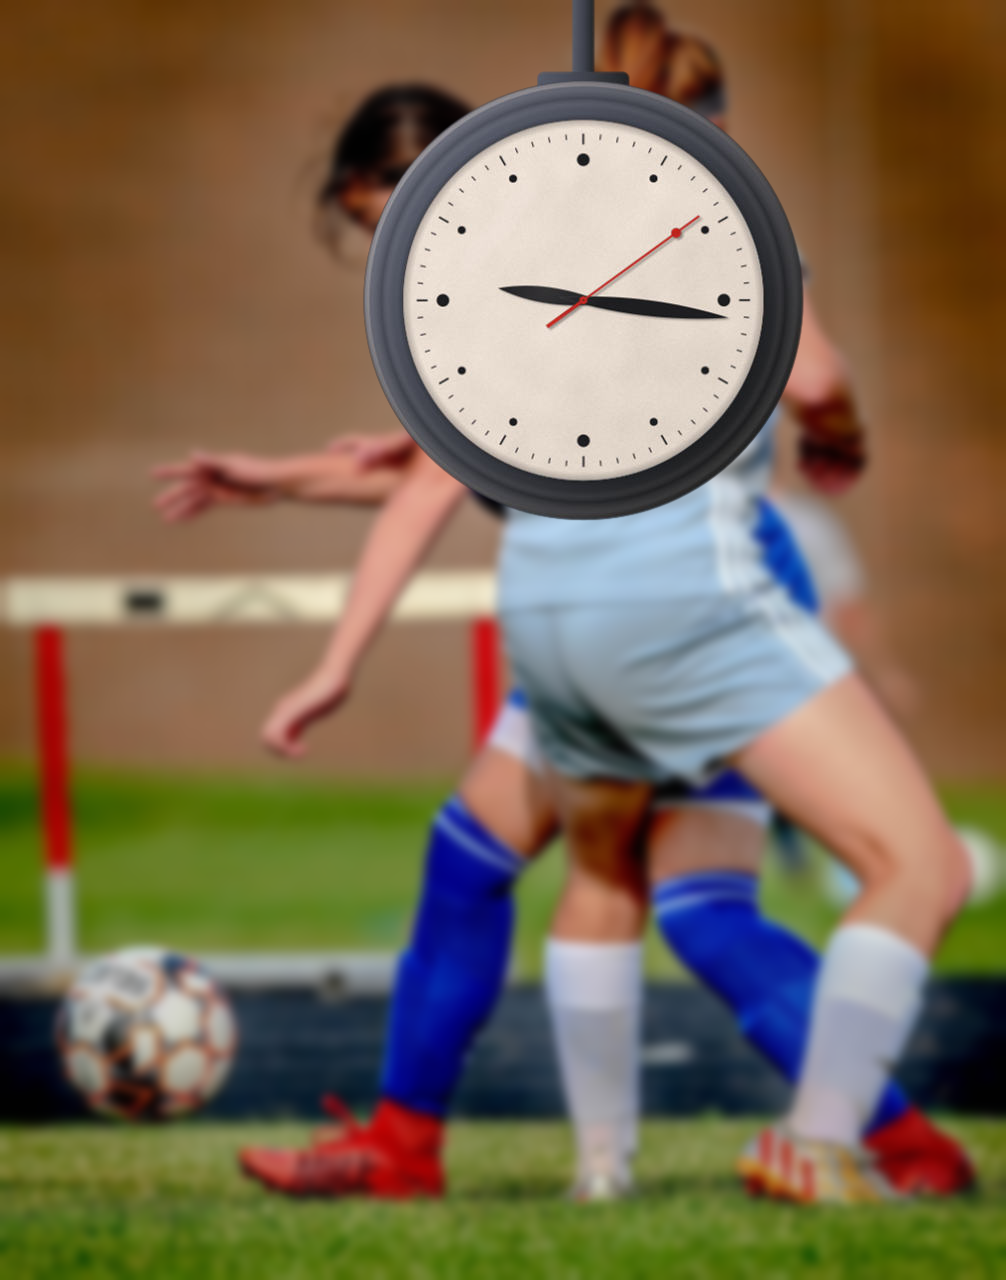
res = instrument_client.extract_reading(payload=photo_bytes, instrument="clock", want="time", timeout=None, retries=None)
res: 9:16:09
